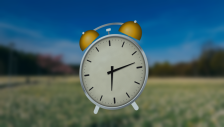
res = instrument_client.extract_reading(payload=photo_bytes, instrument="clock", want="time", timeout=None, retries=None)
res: 6:13
